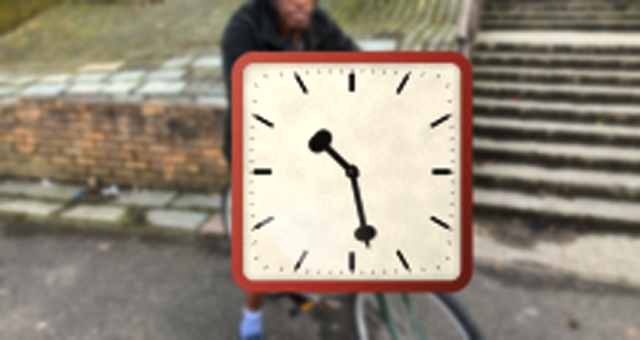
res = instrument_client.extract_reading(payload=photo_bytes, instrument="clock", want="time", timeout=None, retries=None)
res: 10:28
